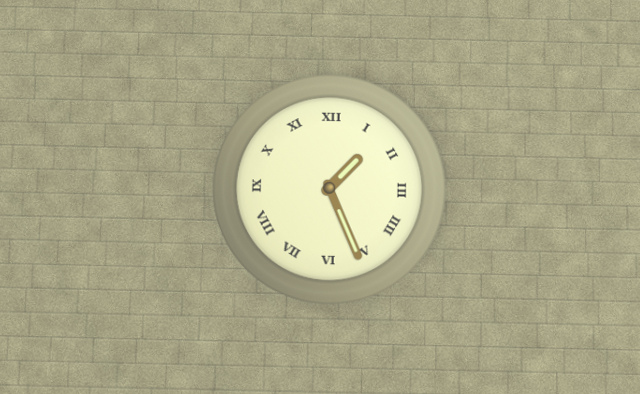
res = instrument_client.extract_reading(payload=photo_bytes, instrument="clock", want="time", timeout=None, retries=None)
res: 1:26
